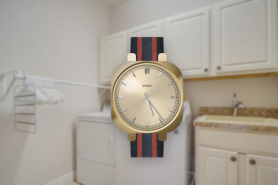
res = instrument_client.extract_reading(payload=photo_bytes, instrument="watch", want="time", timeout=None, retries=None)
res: 5:24
